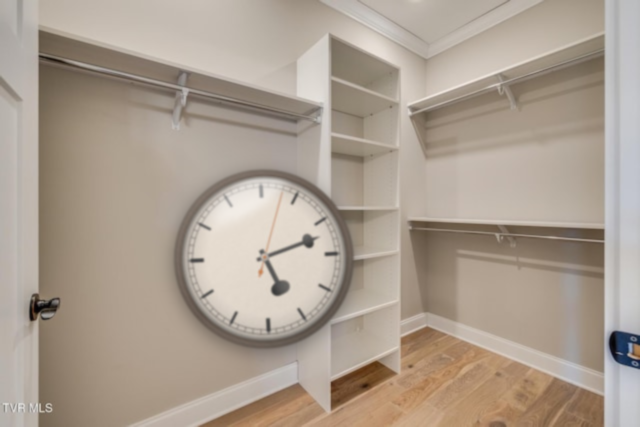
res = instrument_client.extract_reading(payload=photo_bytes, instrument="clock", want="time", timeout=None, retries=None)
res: 5:12:03
